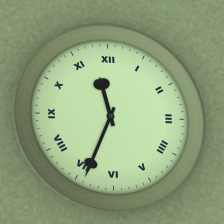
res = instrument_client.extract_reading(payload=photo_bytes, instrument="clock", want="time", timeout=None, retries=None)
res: 11:34
